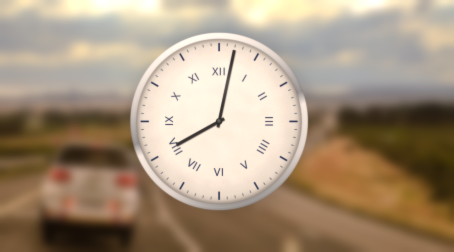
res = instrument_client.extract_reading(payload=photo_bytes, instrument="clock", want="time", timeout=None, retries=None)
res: 8:02
